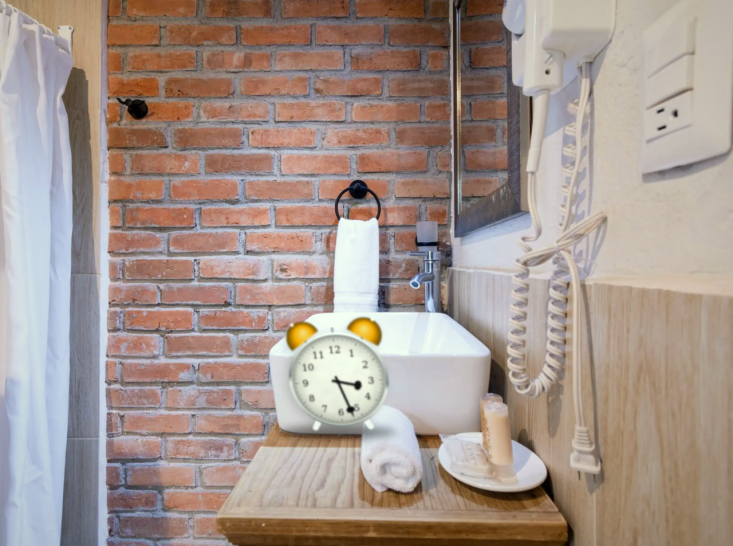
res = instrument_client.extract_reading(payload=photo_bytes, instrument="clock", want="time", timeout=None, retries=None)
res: 3:27
